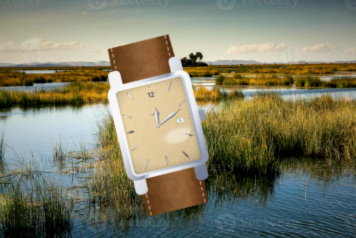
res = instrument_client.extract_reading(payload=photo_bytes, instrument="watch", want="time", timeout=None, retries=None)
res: 12:11
